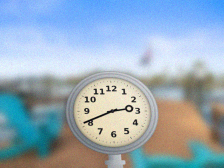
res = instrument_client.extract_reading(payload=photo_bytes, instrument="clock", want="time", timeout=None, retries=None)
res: 2:41
